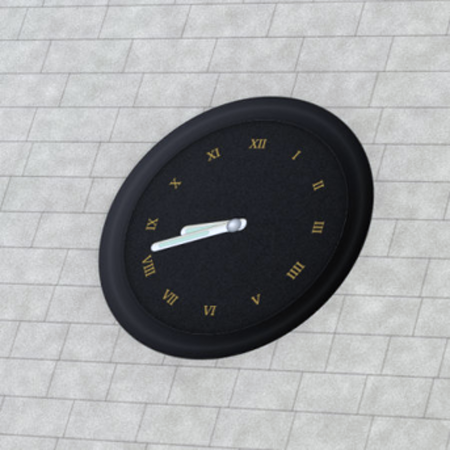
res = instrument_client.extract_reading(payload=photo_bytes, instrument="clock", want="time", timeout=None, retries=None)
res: 8:42
